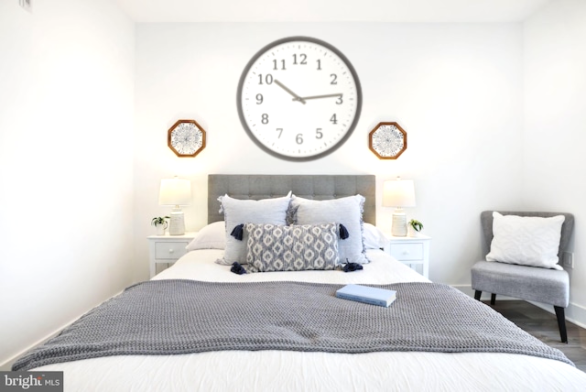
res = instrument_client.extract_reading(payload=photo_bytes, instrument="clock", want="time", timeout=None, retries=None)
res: 10:14
